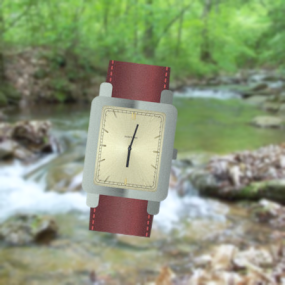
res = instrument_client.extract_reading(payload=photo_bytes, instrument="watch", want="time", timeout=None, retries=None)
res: 6:02
